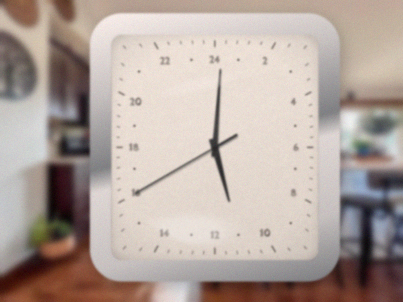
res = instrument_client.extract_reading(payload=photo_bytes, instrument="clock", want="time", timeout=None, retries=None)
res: 11:00:40
